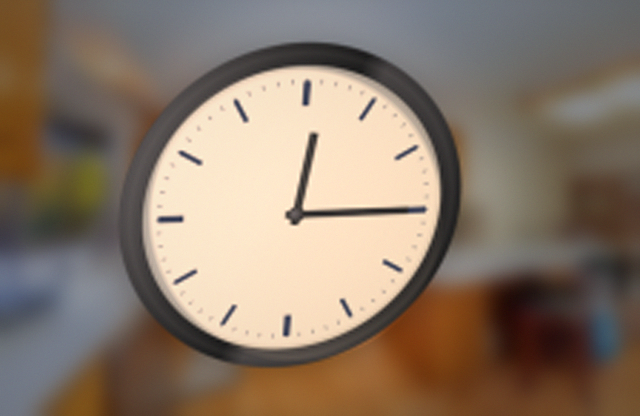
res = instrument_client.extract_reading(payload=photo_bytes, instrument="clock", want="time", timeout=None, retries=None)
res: 12:15
